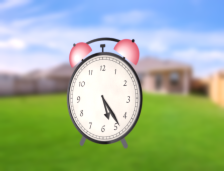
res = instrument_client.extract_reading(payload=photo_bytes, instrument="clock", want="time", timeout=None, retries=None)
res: 5:24
